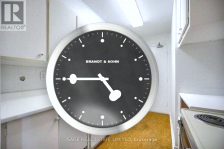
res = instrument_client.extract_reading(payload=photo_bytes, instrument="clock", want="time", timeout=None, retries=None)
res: 4:45
